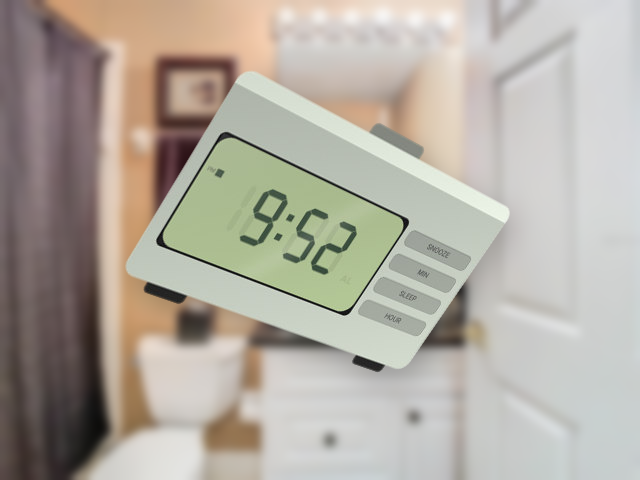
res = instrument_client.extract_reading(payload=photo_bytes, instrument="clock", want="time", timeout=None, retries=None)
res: 9:52
